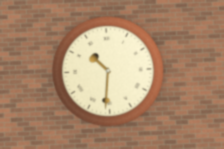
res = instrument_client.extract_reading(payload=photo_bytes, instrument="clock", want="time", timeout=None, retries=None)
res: 10:31
